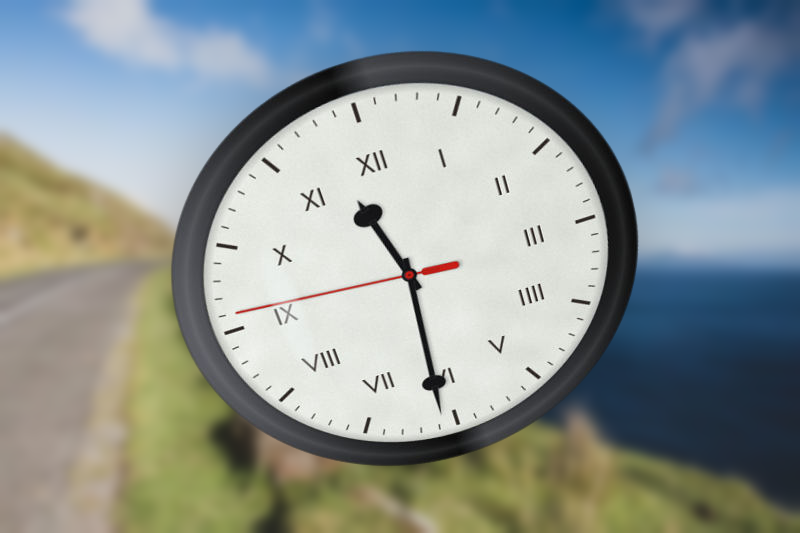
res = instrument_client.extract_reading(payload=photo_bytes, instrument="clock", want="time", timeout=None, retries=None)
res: 11:30:46
